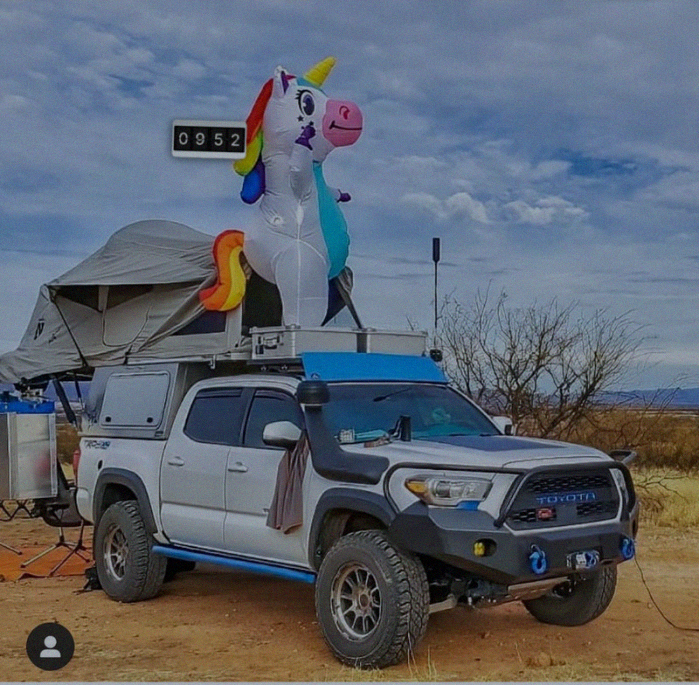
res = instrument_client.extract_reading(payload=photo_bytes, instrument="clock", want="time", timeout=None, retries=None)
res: 9:52
